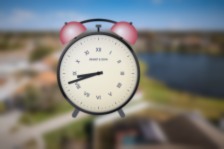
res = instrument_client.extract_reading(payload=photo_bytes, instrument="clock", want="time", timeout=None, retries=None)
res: 8:42
